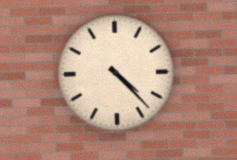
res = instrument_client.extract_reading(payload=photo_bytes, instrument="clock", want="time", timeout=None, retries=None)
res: 4:23
